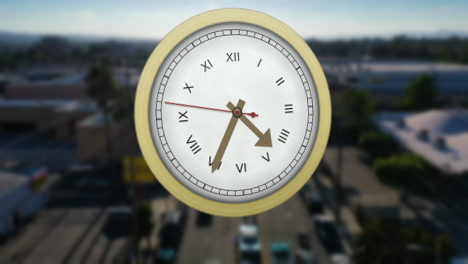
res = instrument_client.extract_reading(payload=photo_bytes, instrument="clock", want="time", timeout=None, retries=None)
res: 4:34:47
